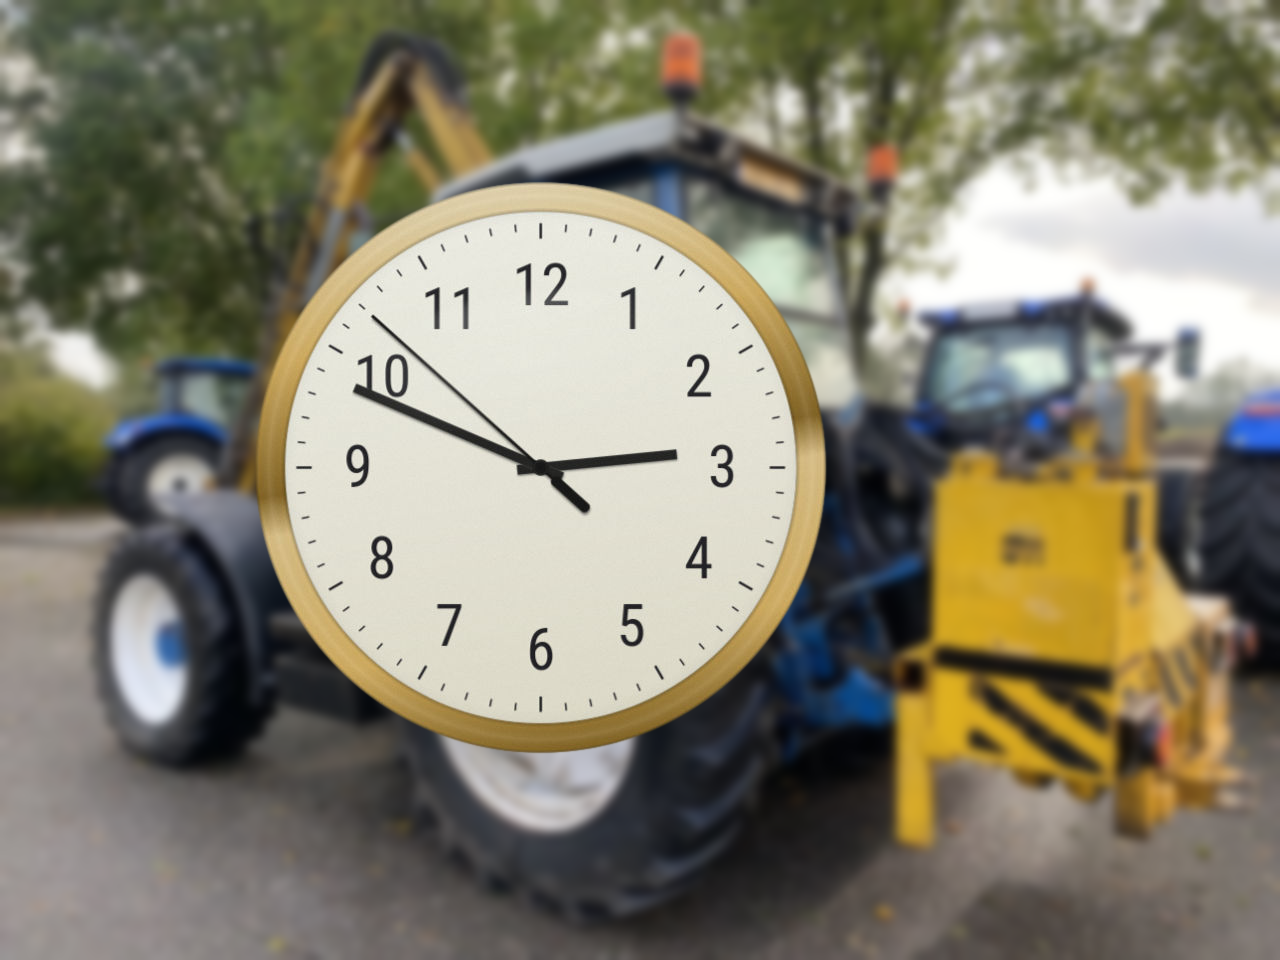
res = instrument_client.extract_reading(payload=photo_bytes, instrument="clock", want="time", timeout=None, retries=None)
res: 2:48:52
